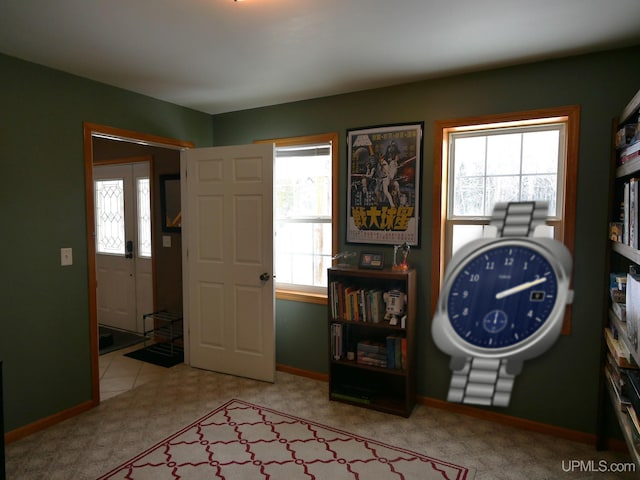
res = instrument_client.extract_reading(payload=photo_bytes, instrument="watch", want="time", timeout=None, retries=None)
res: 2:11
